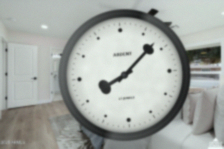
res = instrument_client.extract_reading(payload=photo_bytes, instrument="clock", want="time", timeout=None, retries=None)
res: 8:08
